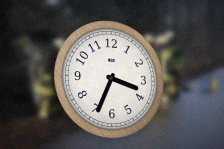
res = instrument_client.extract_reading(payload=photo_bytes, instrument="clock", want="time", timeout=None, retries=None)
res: 3:34
